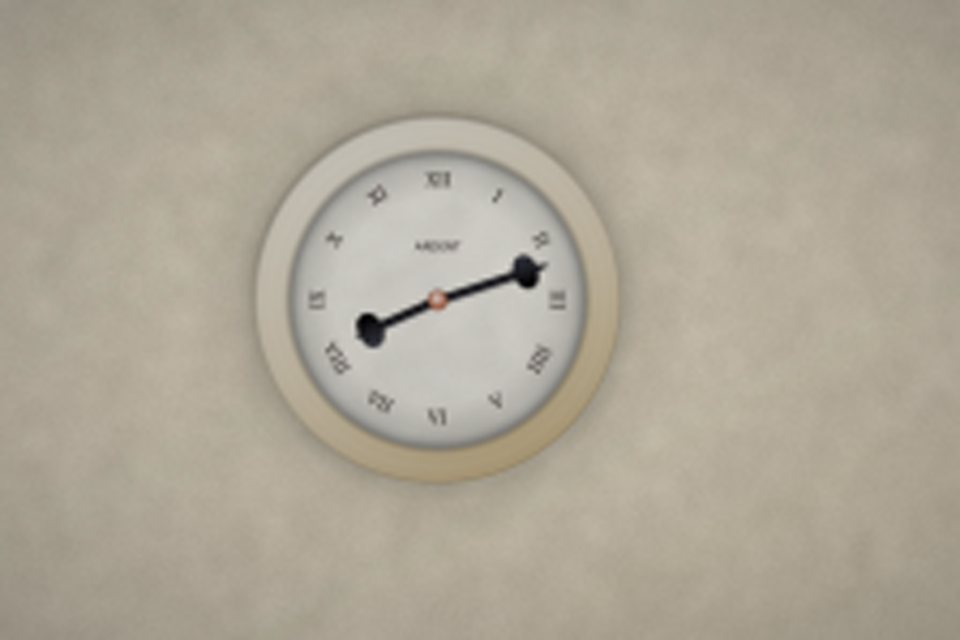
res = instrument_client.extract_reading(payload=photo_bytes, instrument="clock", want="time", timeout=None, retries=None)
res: 8:12
